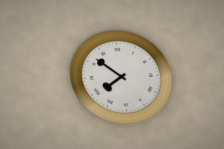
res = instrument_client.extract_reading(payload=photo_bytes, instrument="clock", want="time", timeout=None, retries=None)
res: 7:52
